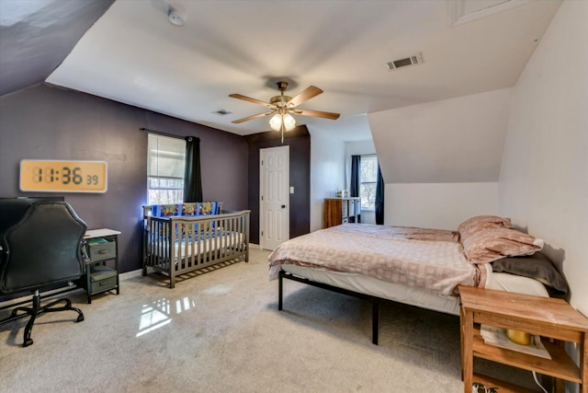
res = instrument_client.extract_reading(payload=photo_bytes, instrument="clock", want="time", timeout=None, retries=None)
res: 11:36:39
